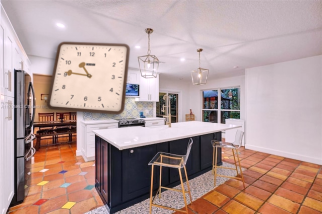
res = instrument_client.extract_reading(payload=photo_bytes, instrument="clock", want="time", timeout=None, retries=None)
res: 10:46
